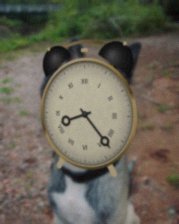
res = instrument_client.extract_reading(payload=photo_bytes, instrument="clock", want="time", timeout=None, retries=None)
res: 8:23
